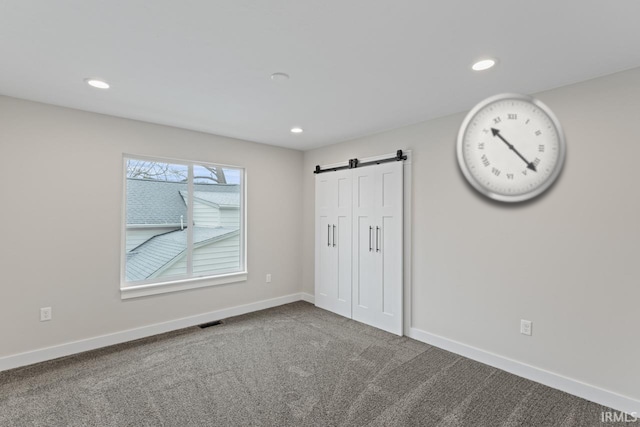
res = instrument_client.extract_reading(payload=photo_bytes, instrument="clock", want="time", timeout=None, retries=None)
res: 10:22
